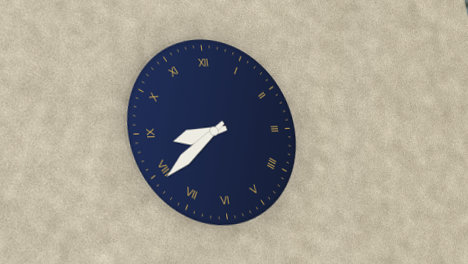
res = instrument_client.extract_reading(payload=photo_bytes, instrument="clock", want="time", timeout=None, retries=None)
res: 8:39
